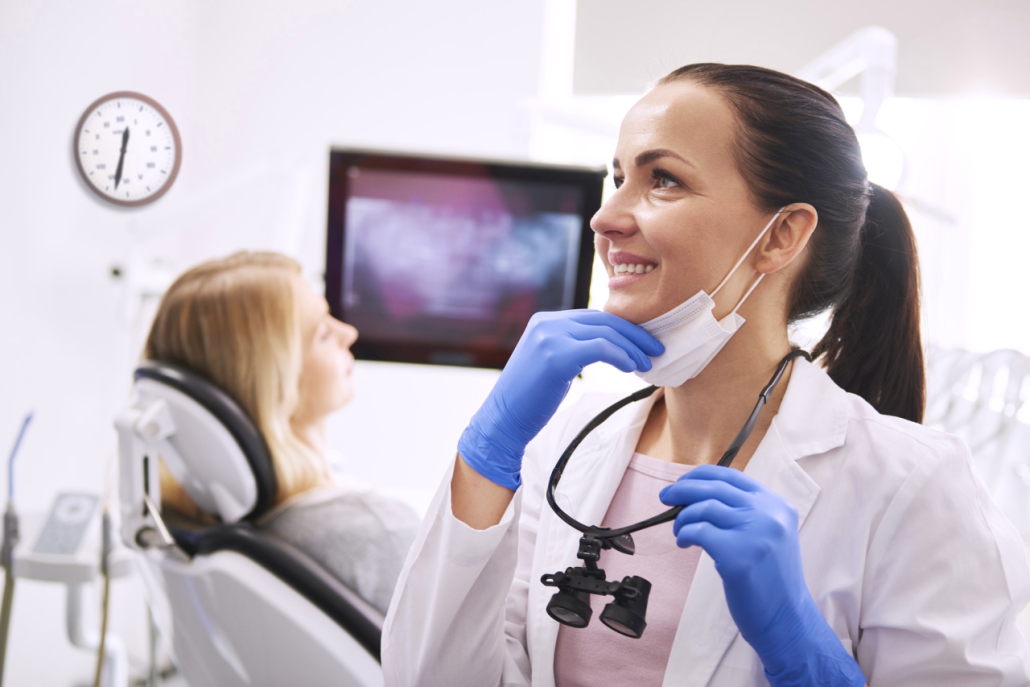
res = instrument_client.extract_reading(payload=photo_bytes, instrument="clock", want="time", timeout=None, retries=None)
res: 12:33
